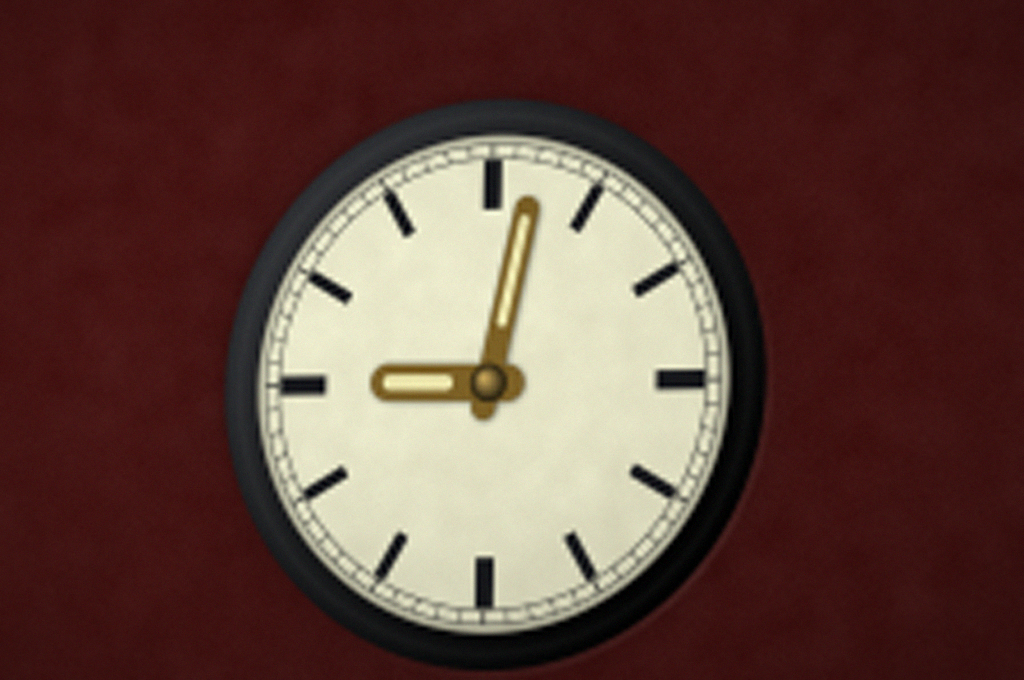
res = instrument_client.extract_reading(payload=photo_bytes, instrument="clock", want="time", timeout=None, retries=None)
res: 9:02
